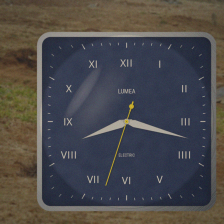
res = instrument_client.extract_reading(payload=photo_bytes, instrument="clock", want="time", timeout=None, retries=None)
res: 8:17:33
